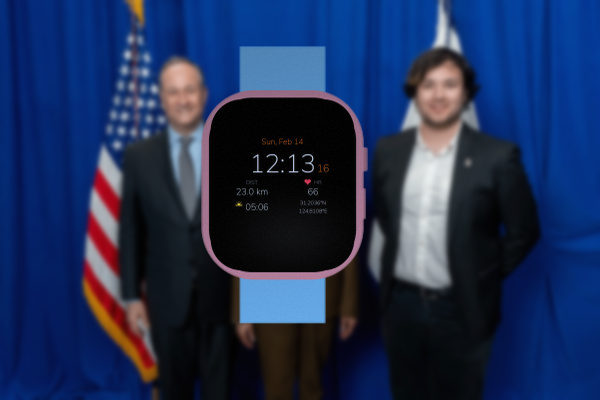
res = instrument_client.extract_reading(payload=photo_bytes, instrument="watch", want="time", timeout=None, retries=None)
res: 12:13:16
